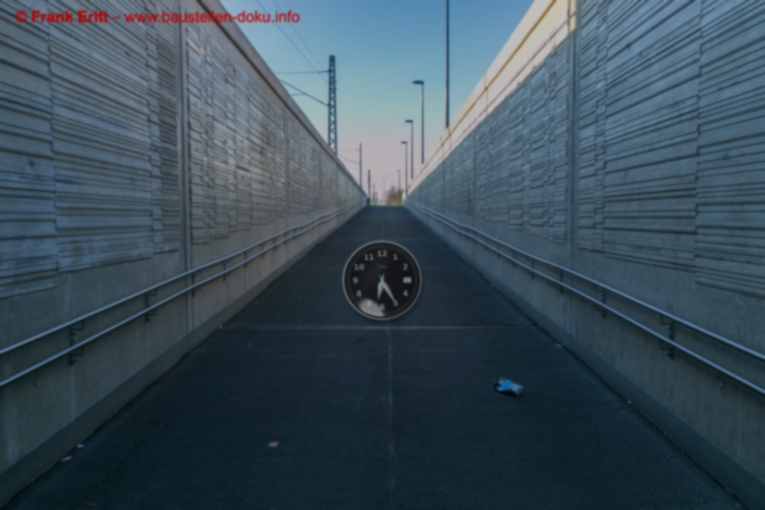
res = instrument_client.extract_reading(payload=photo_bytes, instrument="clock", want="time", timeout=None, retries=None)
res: 6:25
